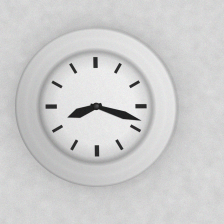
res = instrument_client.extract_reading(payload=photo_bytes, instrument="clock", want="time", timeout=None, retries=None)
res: 8:18
